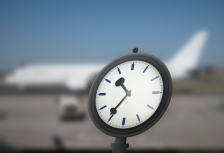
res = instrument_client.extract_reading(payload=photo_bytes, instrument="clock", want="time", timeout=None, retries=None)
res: 10:36
